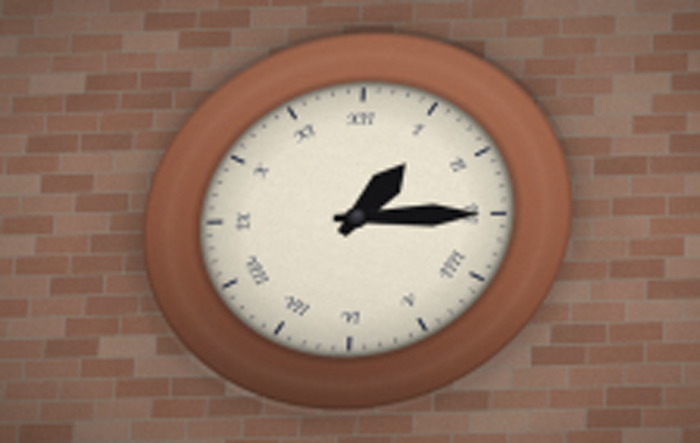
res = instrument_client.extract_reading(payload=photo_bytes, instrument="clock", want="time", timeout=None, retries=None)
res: 1:15
